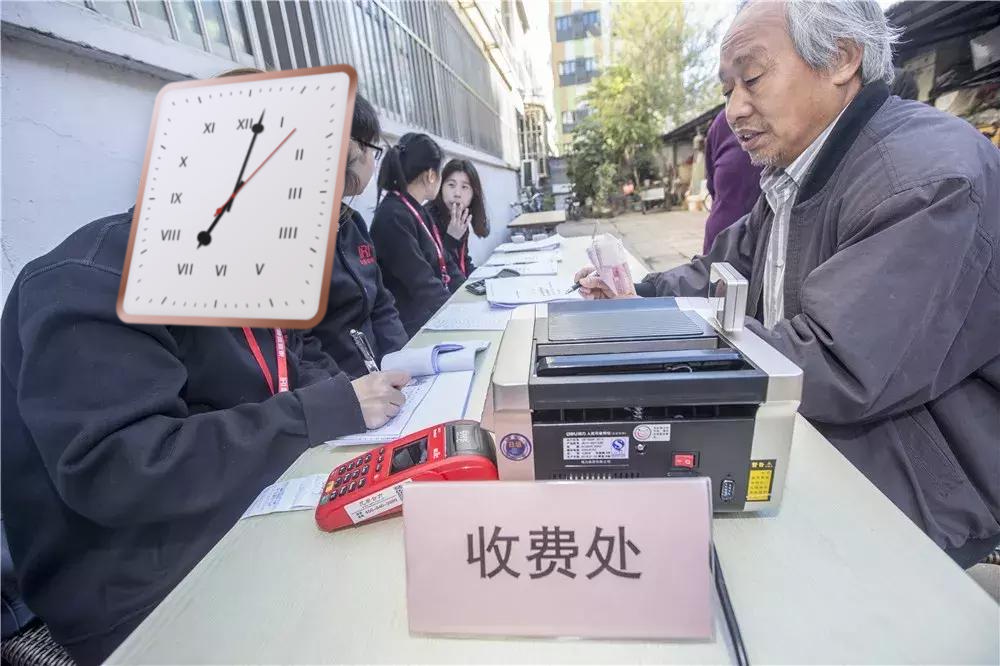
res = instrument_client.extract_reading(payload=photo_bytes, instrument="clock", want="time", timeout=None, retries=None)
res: 7:02:07
